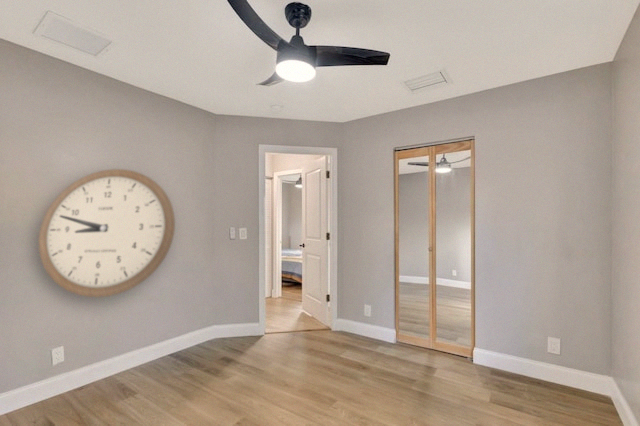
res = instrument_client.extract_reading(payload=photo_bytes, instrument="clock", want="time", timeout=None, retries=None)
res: 8:48
